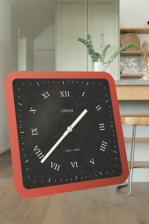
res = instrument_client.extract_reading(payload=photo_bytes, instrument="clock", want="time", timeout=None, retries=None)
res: 1:38
